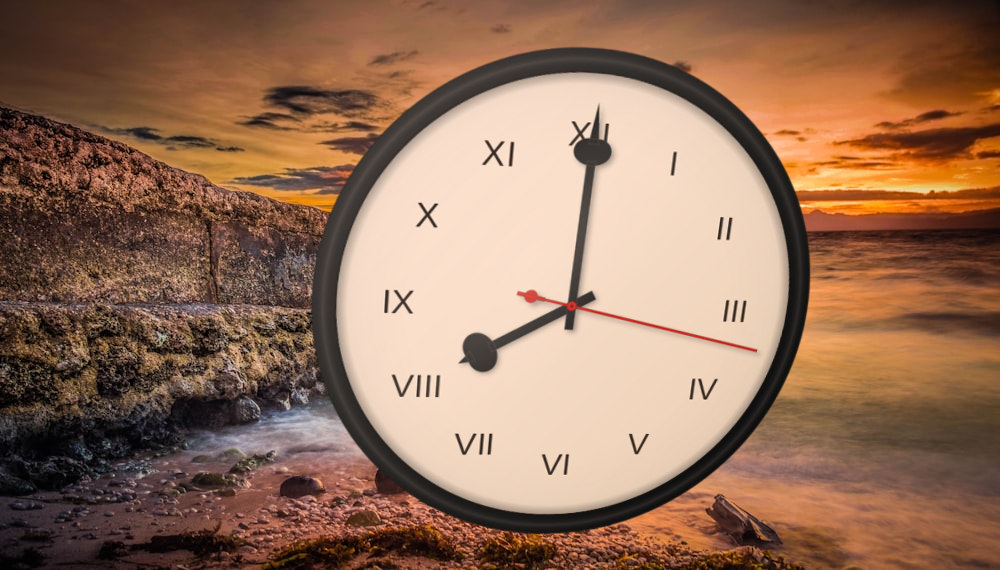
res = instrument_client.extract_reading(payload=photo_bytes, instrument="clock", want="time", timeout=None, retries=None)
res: 8:00:17
